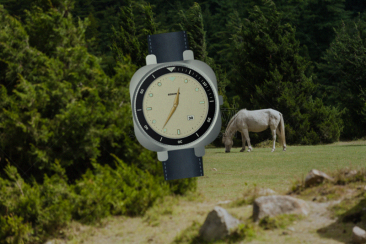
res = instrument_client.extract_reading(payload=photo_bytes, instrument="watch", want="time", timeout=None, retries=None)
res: 12:36
